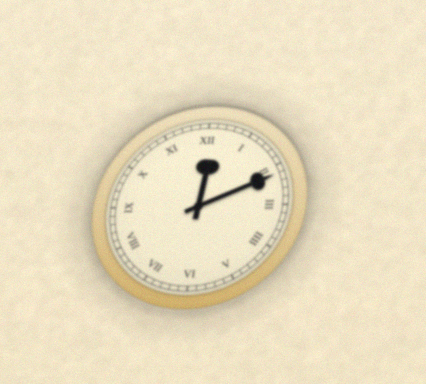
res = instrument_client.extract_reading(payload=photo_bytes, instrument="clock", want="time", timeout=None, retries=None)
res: 12:11
